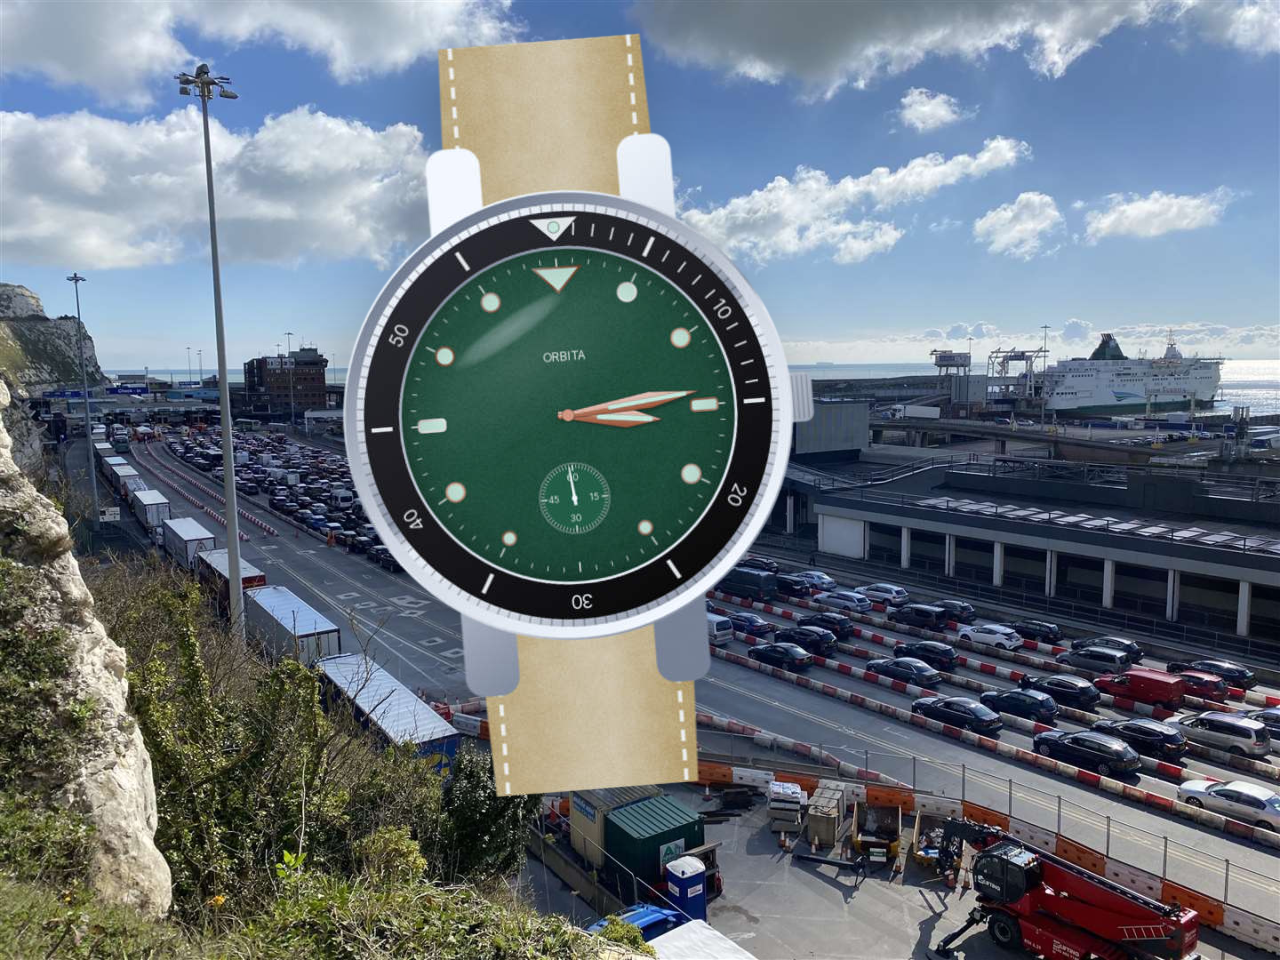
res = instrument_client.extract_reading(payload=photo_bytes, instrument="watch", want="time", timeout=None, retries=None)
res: 3:13:59
